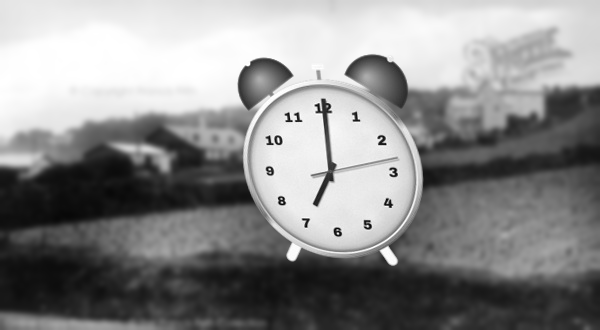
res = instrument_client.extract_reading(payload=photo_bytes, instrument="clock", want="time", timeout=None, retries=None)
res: 7:00:13
